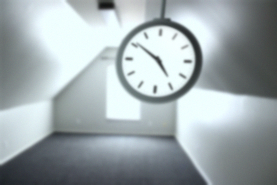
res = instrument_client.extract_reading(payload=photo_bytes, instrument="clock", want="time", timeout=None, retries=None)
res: 4:51
